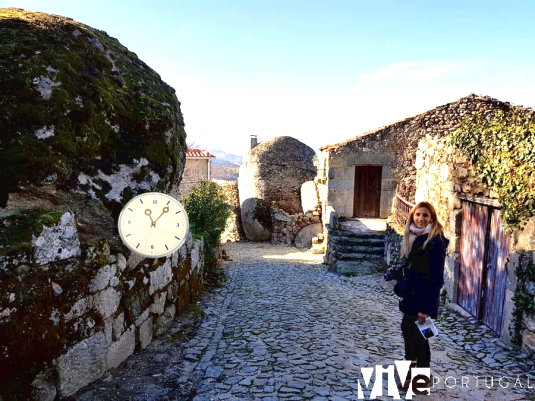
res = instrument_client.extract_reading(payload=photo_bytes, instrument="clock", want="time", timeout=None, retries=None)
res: 11:06
